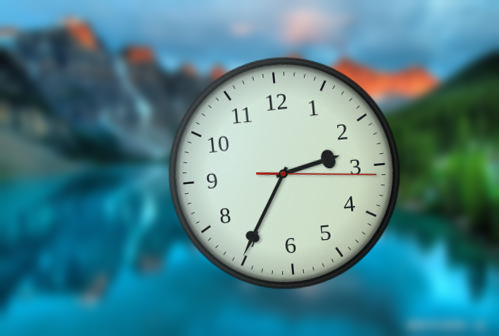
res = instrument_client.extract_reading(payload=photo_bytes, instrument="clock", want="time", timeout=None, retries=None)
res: 2:35:16
